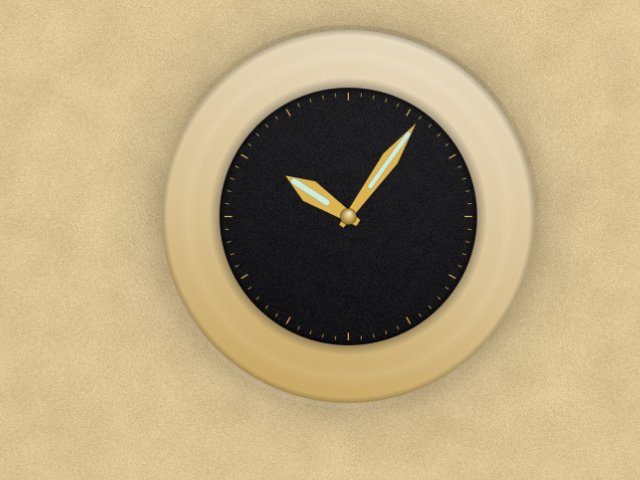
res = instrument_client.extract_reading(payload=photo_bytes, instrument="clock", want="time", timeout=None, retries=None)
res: 10:06
